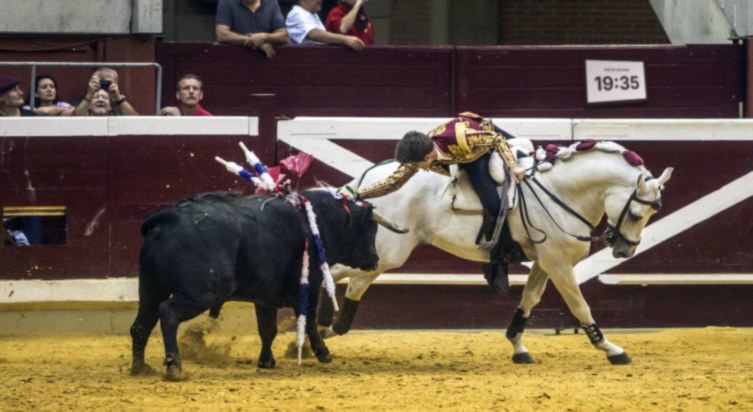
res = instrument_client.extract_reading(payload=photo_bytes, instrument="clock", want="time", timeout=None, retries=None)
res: 19:35
